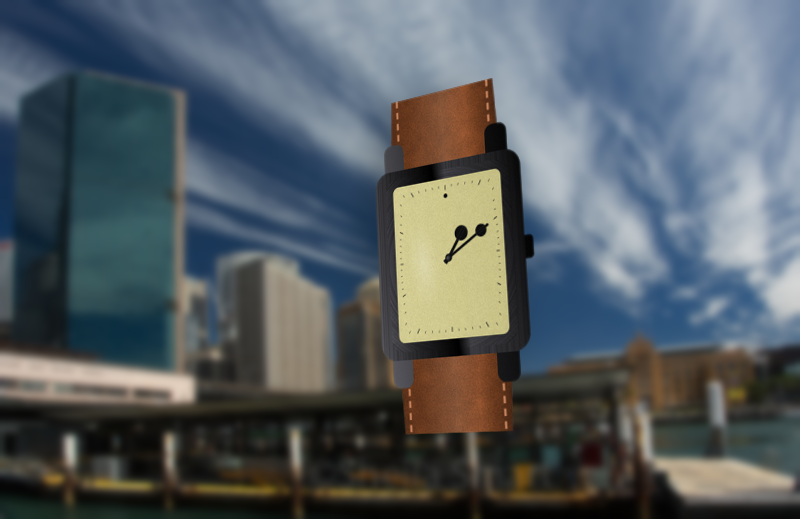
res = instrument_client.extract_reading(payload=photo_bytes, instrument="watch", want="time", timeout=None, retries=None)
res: 1:10
